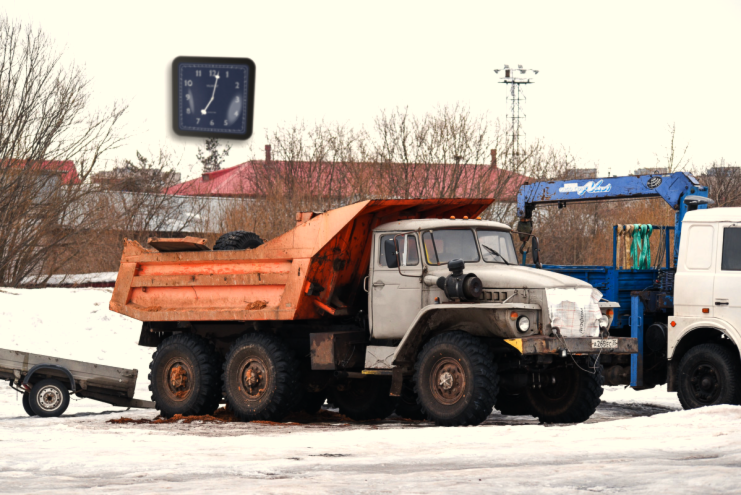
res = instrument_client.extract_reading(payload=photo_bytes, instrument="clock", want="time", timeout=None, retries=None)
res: 7:02
